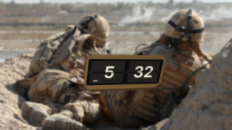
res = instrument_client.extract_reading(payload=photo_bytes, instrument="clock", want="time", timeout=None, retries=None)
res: 5:32
